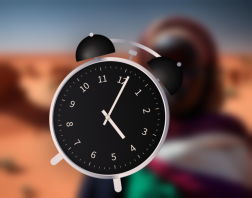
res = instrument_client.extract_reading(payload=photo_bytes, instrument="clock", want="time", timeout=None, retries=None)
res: 4:01
